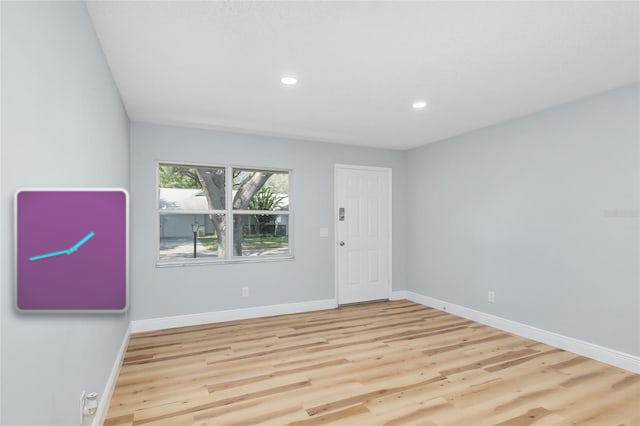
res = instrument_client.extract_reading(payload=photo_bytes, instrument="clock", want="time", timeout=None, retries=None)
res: 1:43
